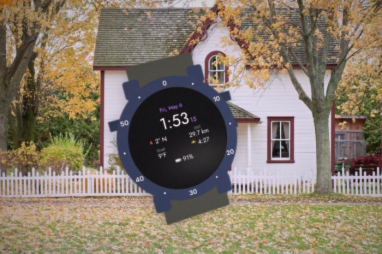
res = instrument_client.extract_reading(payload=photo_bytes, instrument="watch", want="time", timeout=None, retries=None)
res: 1:53
